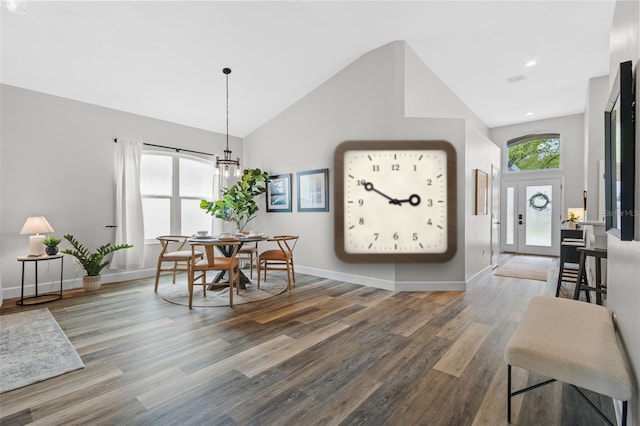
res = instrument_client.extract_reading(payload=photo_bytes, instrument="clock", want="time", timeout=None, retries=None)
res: 2:50
